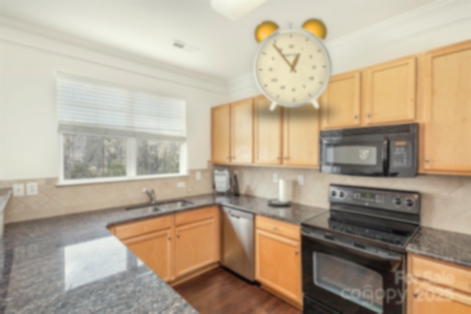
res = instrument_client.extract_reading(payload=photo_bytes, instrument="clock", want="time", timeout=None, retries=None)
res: 12:54
